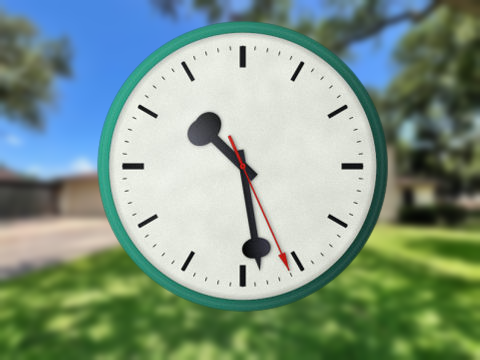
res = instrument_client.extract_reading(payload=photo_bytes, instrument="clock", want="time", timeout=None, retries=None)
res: 10:28:26
